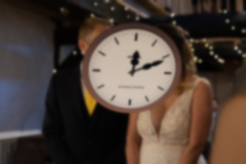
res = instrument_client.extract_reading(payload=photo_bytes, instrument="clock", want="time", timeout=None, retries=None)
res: 12:11
